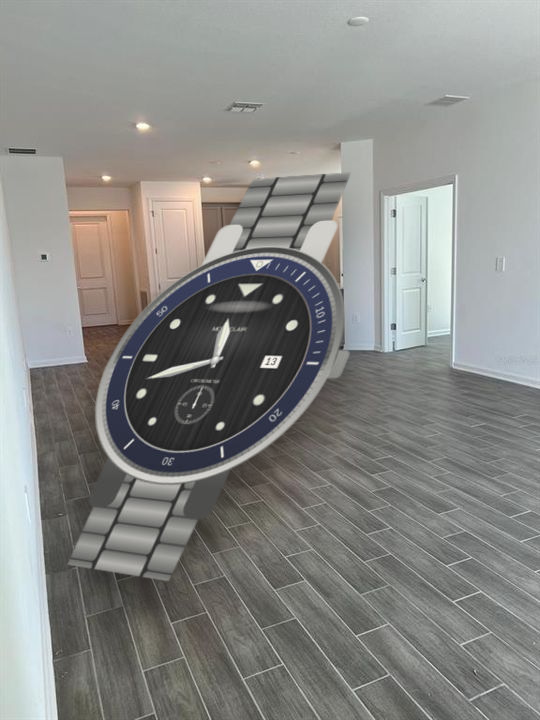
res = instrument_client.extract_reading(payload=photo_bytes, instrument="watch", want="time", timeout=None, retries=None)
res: 11:42
